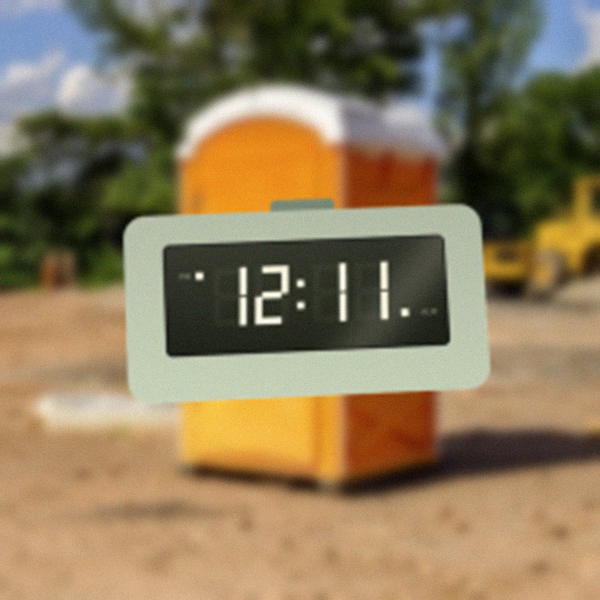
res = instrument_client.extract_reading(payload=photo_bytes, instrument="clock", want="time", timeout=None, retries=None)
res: 12:11
